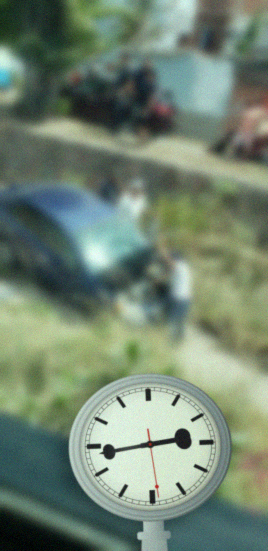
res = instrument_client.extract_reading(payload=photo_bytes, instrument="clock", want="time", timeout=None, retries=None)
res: 2:43:29
